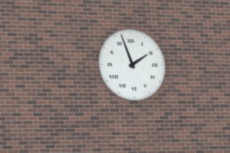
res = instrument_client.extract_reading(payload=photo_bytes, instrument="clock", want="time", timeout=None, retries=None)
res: 1:57
